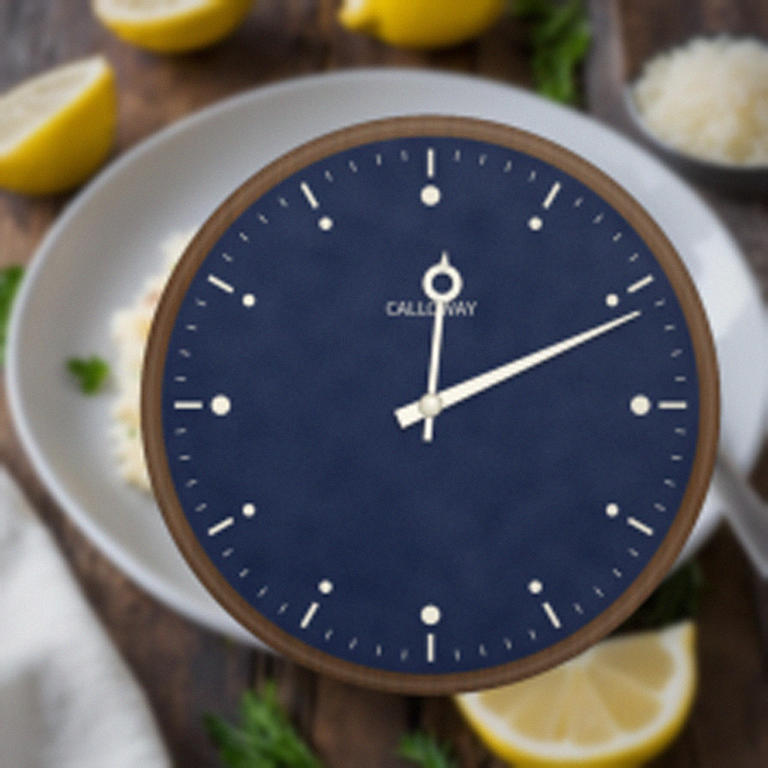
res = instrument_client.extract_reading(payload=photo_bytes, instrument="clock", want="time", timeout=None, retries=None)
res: 12:11
